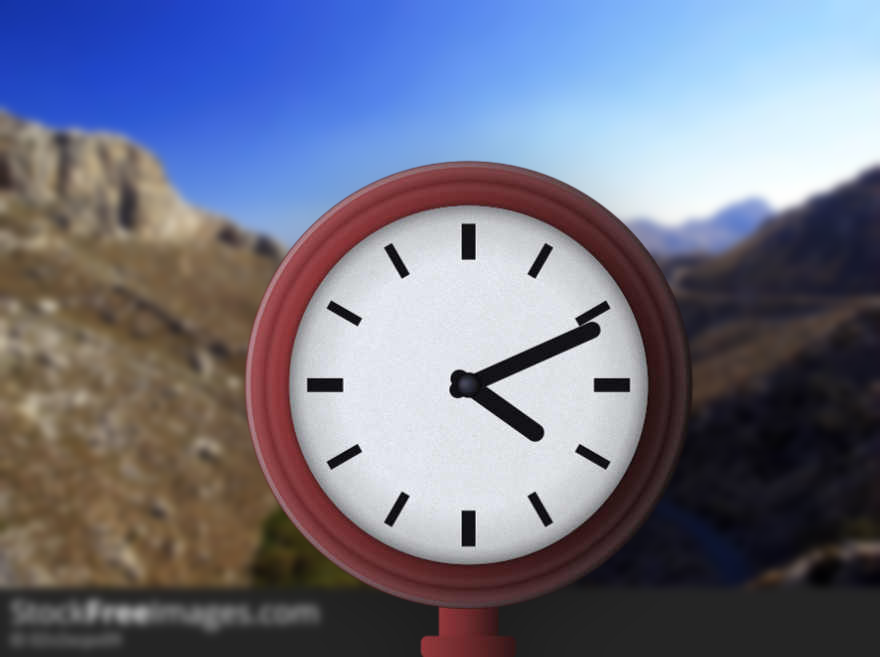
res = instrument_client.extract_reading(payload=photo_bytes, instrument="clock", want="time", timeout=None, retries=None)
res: 4:11
